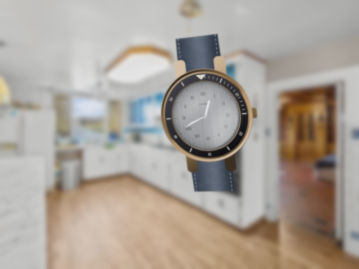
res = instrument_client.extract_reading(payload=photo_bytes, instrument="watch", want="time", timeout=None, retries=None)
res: 12:41
